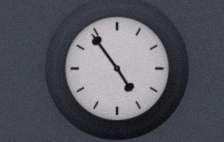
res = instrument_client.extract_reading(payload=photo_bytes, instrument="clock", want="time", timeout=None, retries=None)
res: 4:54
